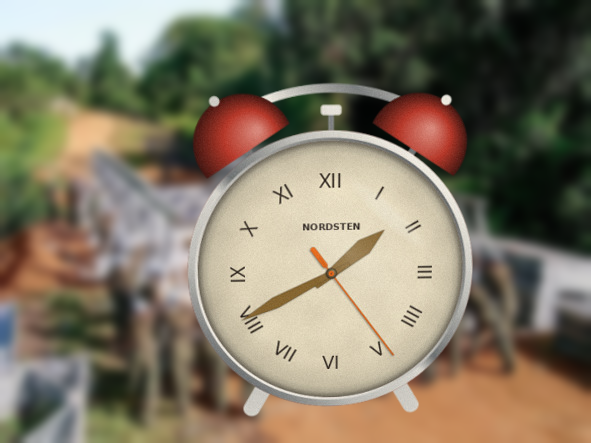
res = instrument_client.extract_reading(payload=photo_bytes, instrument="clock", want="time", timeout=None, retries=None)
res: 1:40:24
